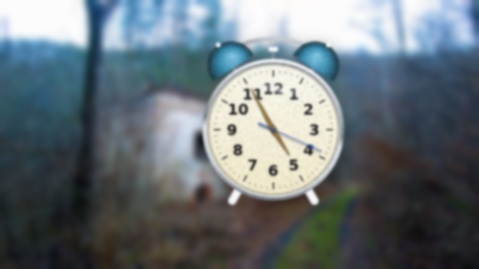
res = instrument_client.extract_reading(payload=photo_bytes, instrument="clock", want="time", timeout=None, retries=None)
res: 4:55:19
